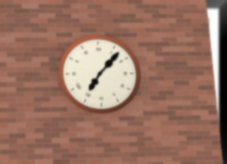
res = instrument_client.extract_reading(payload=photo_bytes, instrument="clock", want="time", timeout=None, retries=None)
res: 7:07
